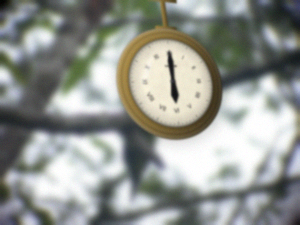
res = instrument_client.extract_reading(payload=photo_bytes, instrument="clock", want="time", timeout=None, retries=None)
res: 6:00
